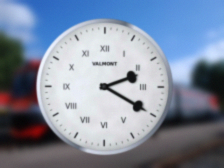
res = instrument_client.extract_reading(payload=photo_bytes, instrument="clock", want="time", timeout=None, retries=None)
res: 2:20
